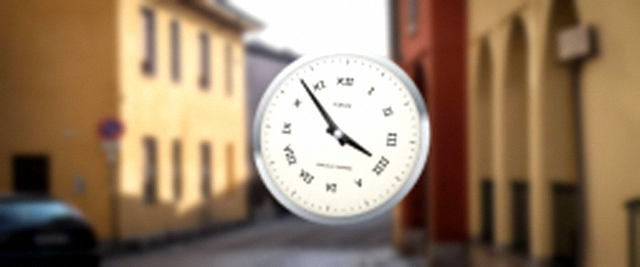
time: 3:53
